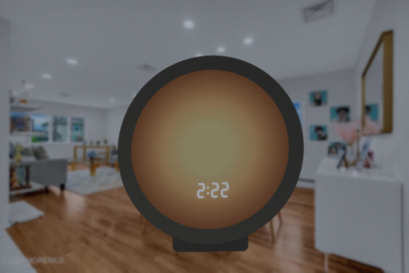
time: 2:22
